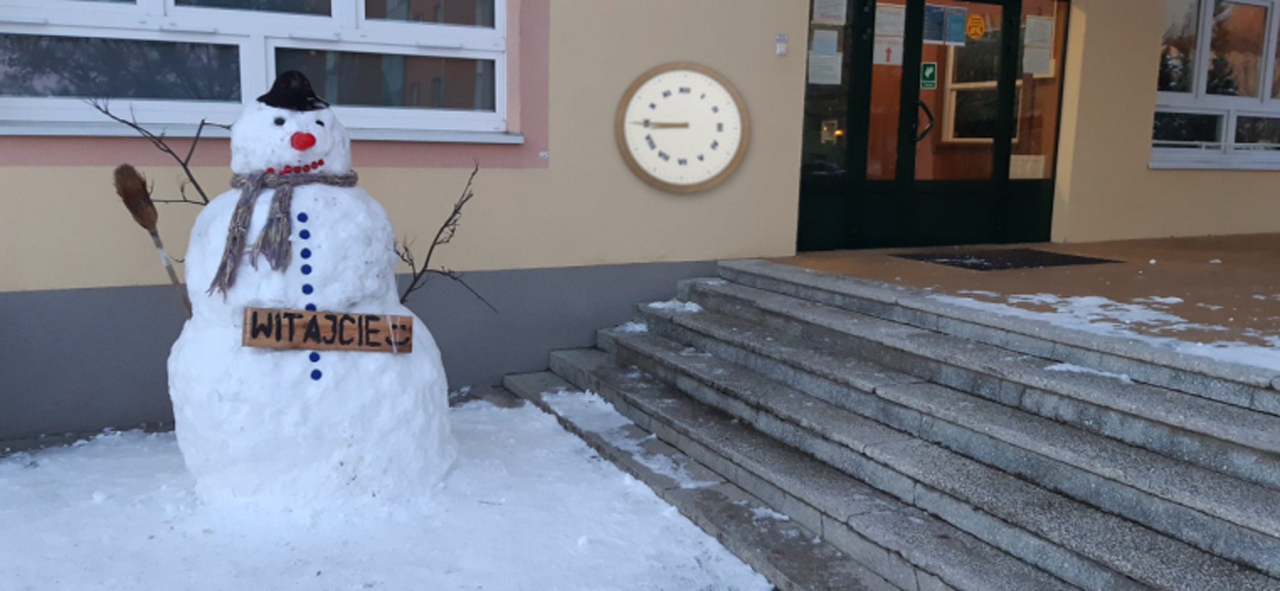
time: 8:45
